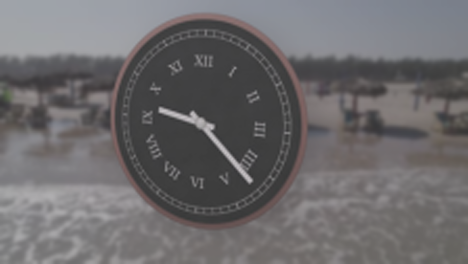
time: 9:22
